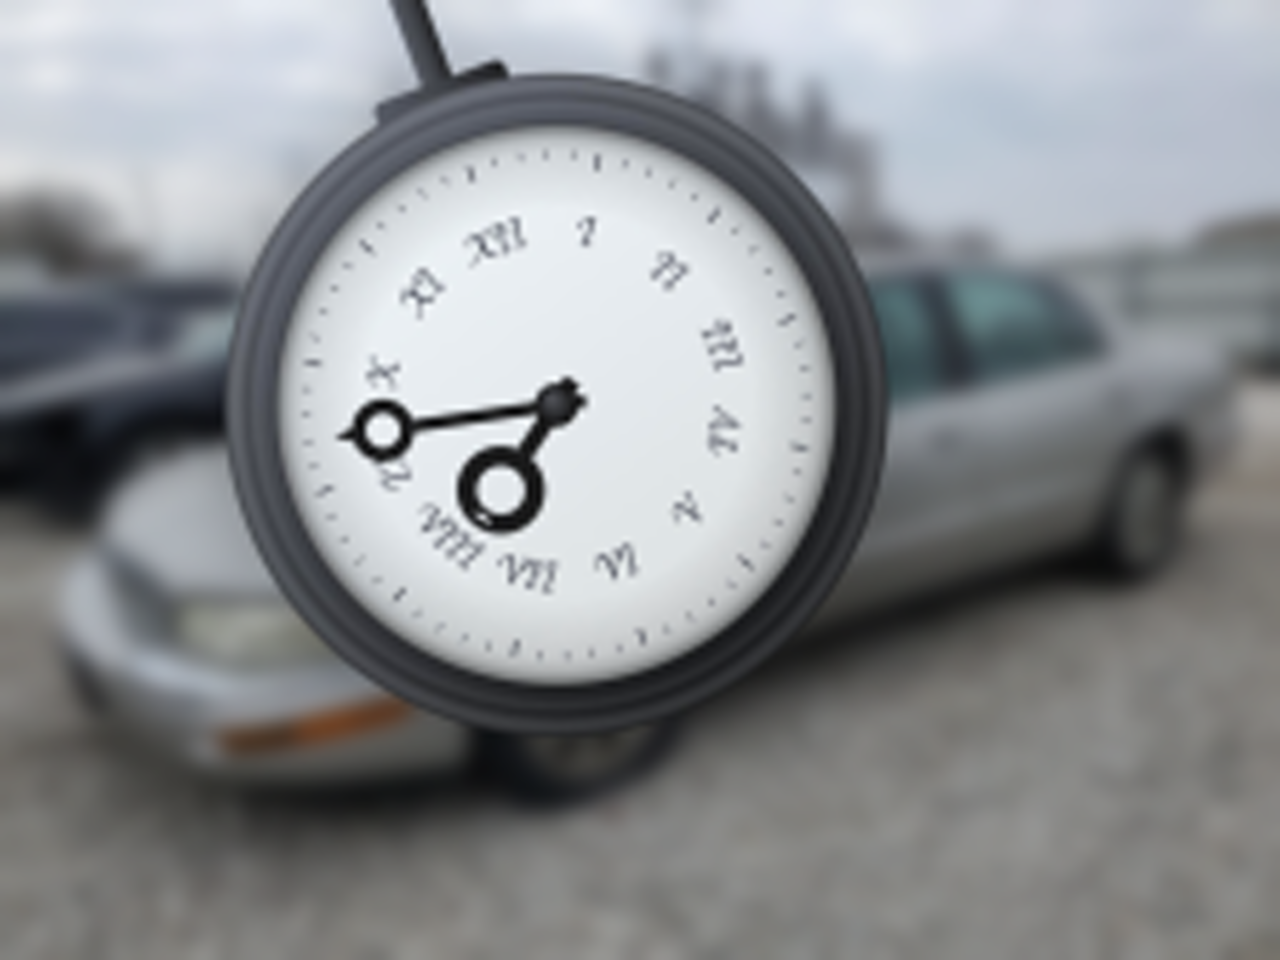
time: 7:47
